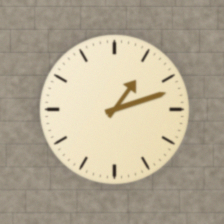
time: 1:12
